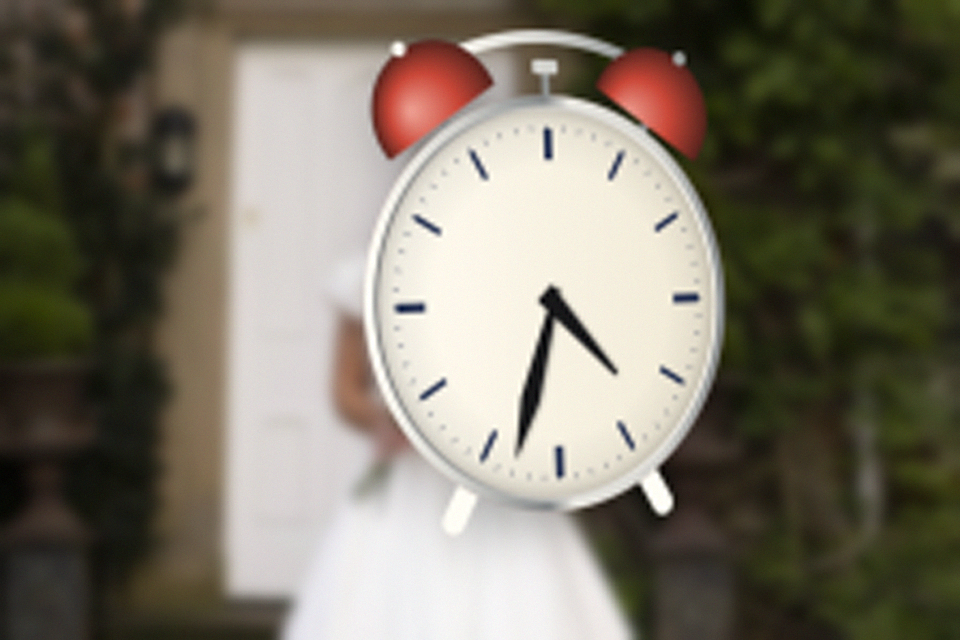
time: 4:33
